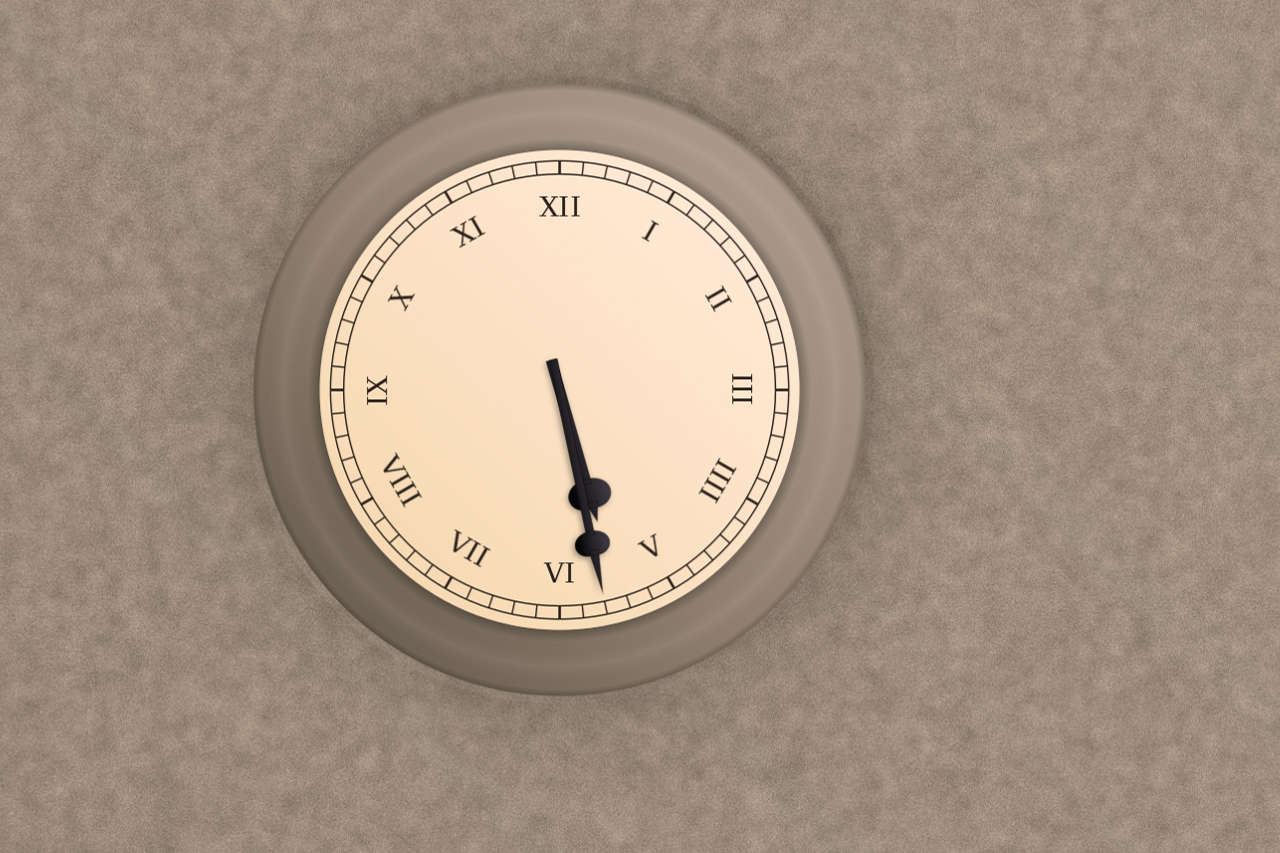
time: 5:28
